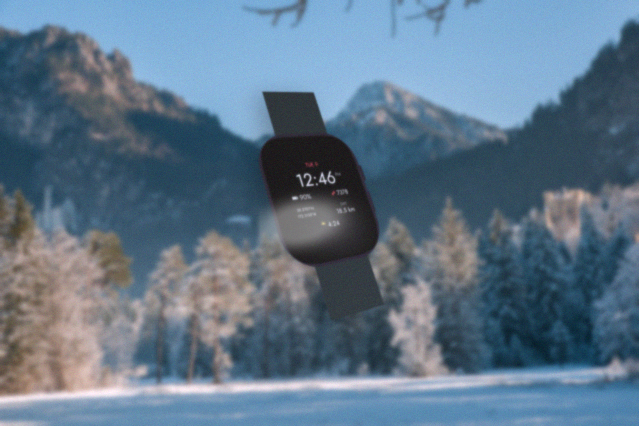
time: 12:46
